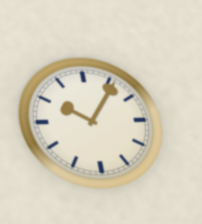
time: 10:06
